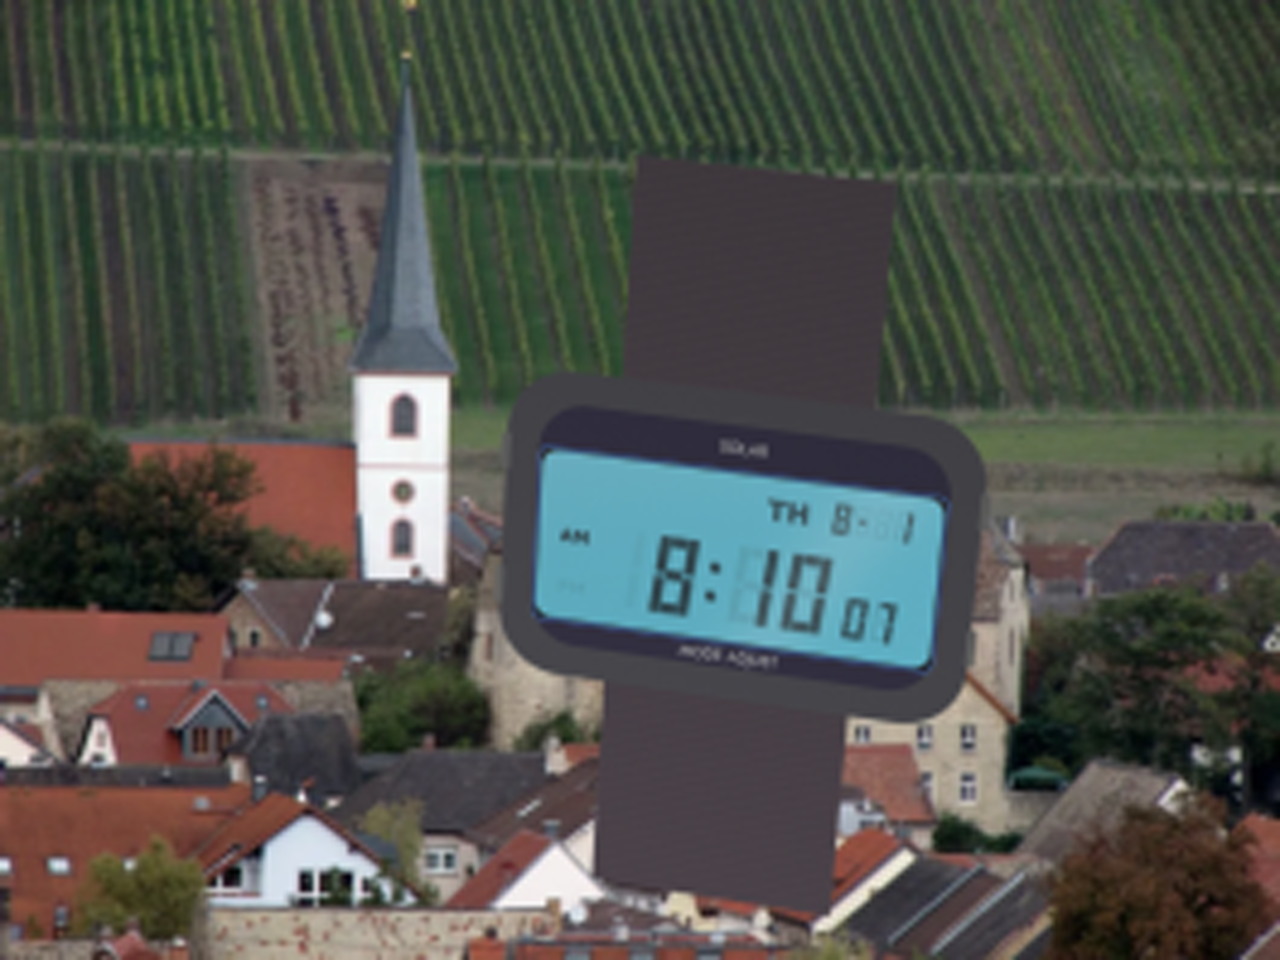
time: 8:10:07
